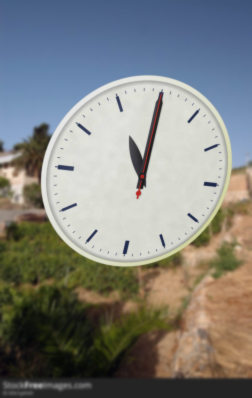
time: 11:00:00
